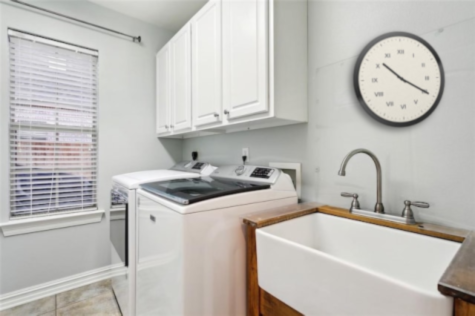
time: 10:20
